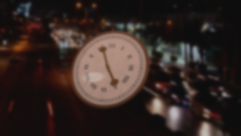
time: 4:56
